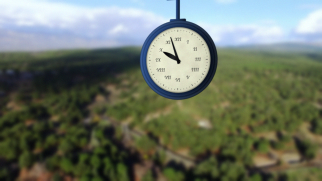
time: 9:57
